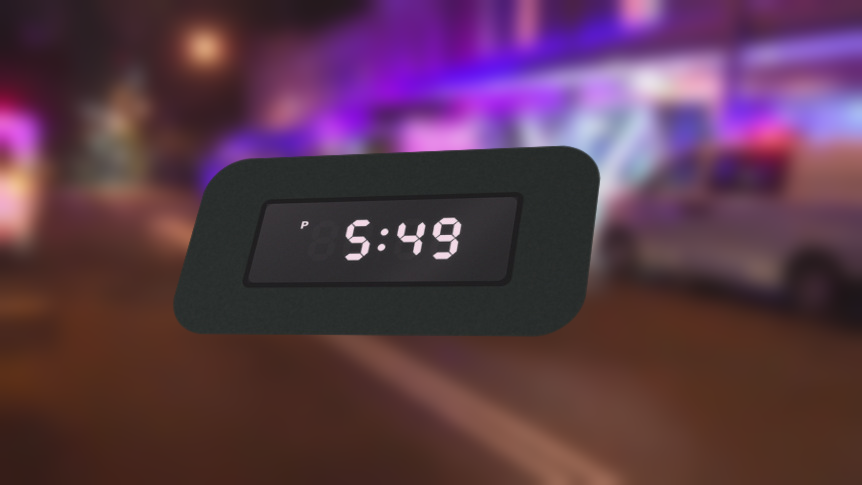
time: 5:49
